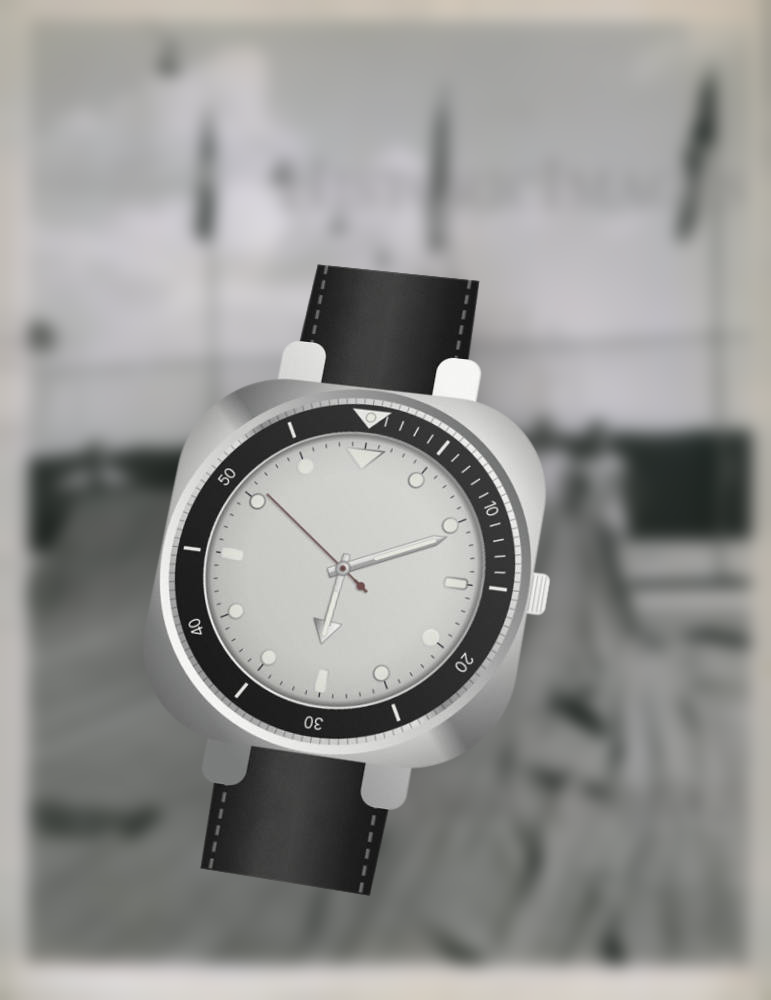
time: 6:10:51
